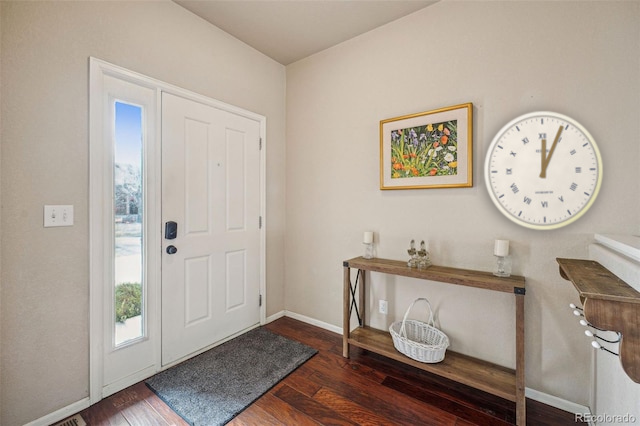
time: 12:04
